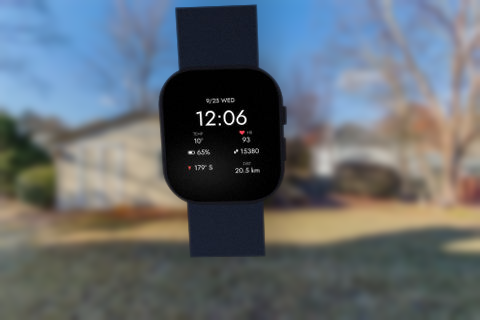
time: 12:06
